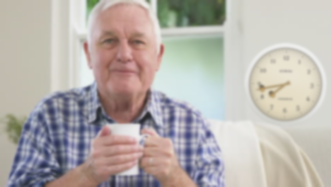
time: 7:43
